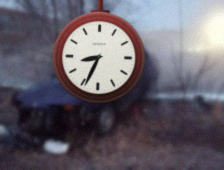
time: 8:34
